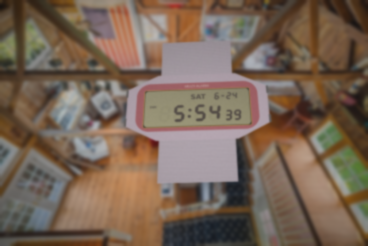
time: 5:54:39
